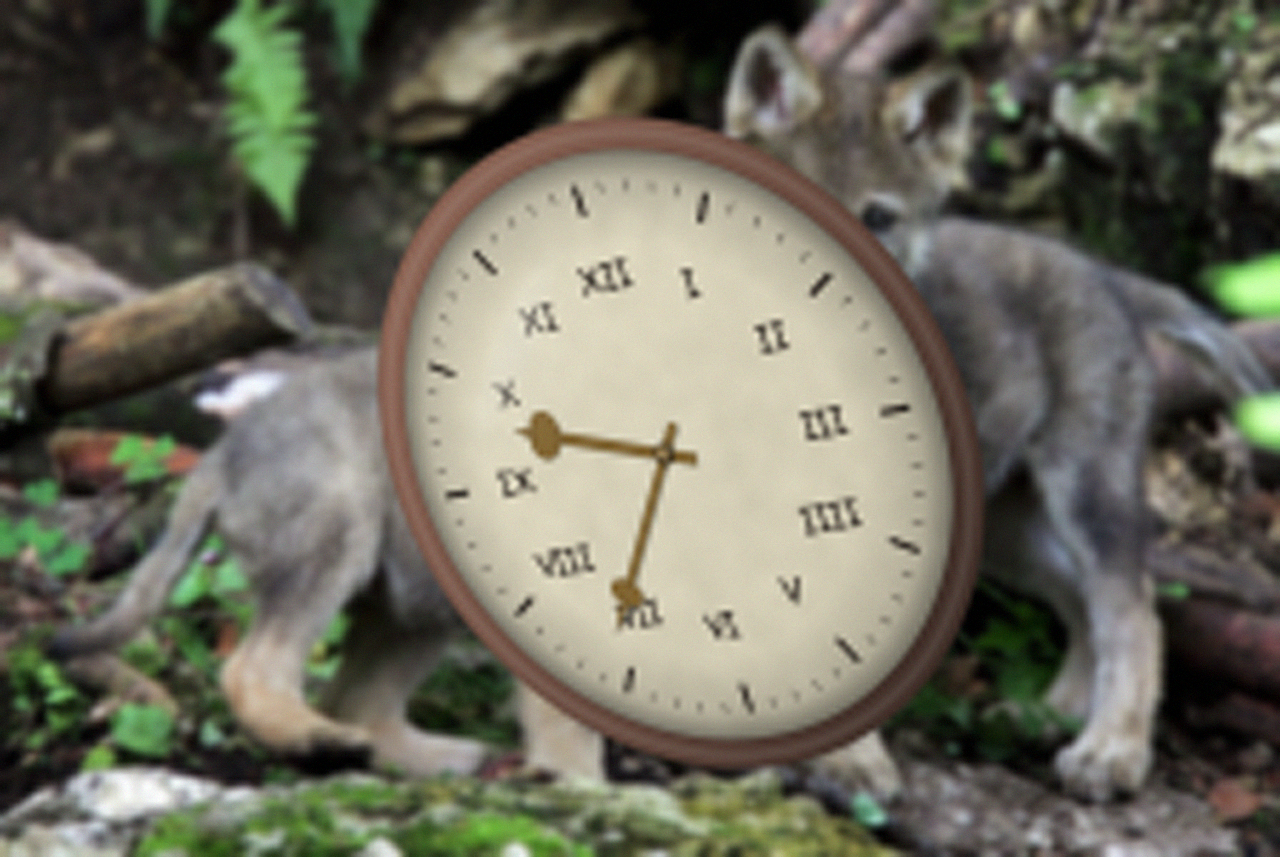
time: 9:36
